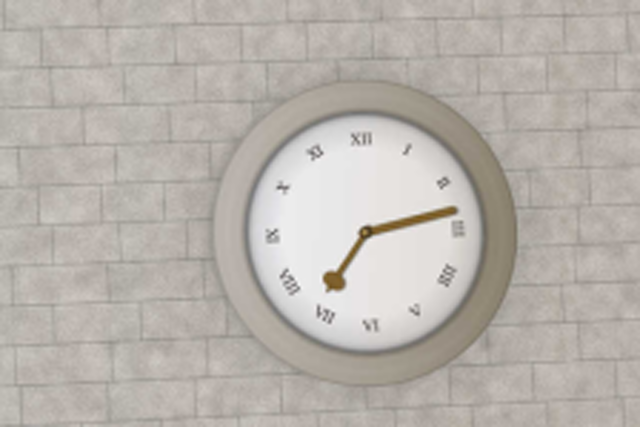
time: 7:13
